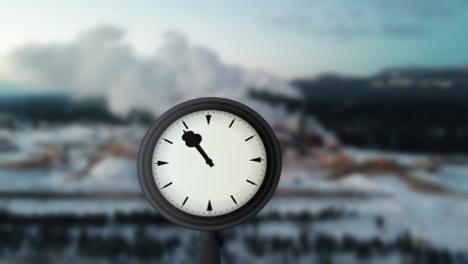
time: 10:54
